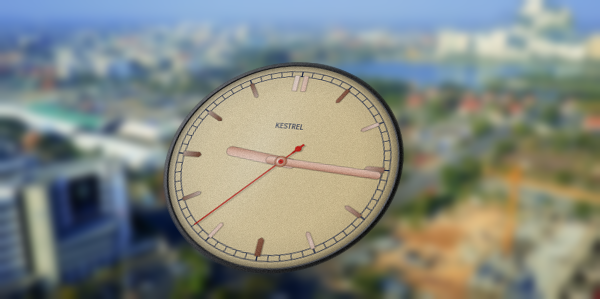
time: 9:15:37
